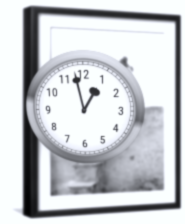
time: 12:58
